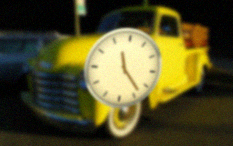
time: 11:23
